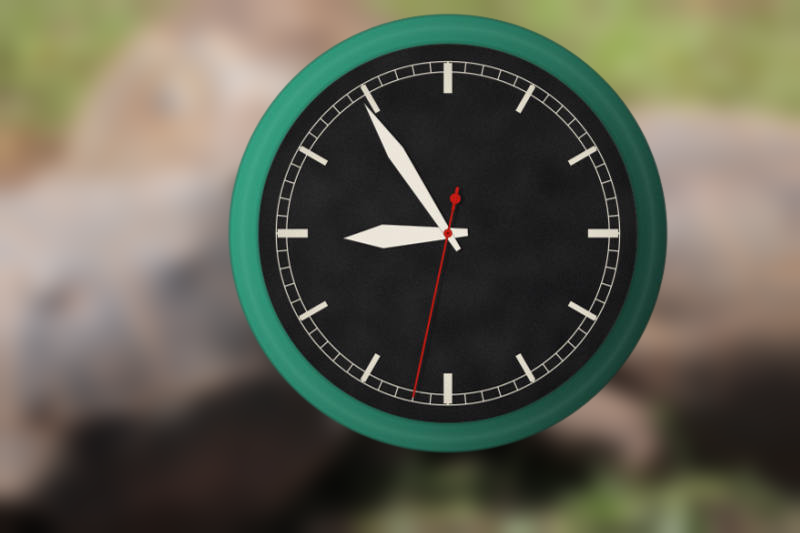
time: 8:54:32
